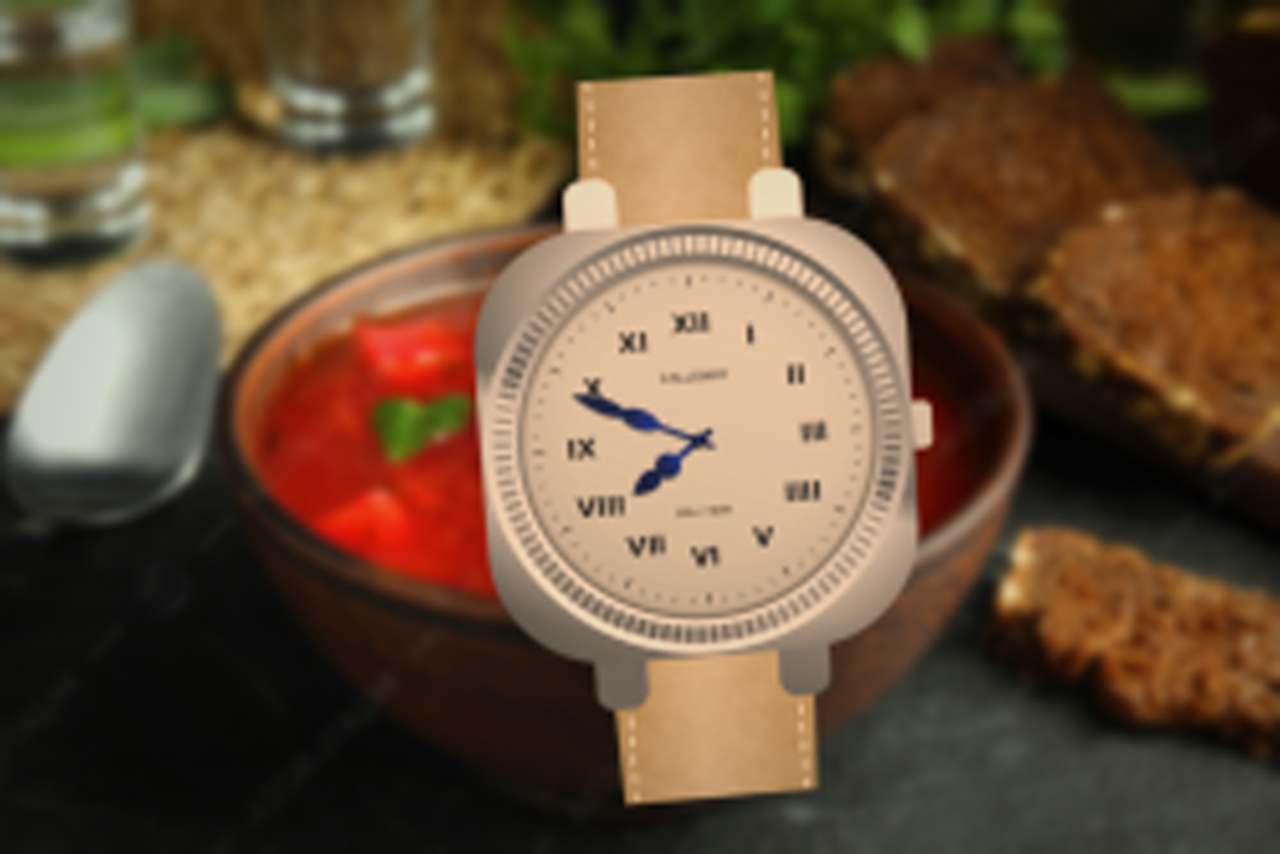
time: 7:49
